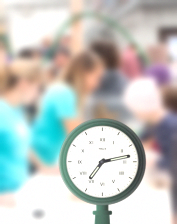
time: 7:13
